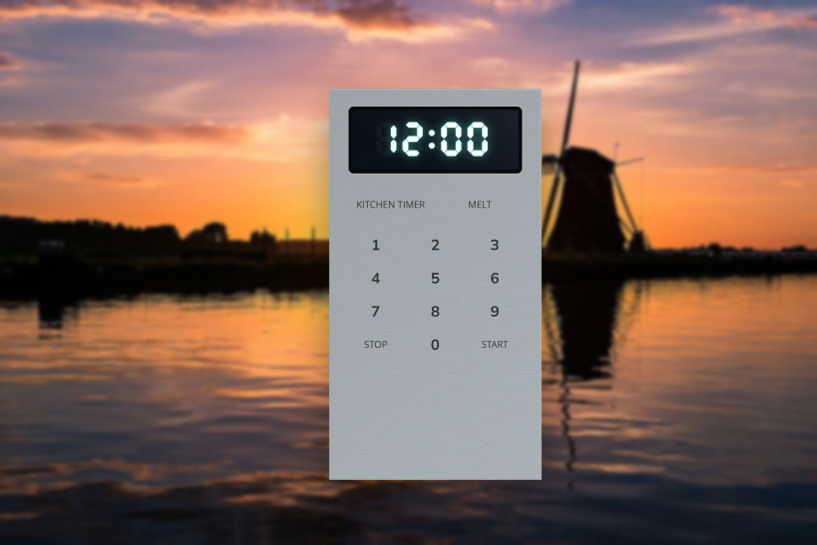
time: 12:00
